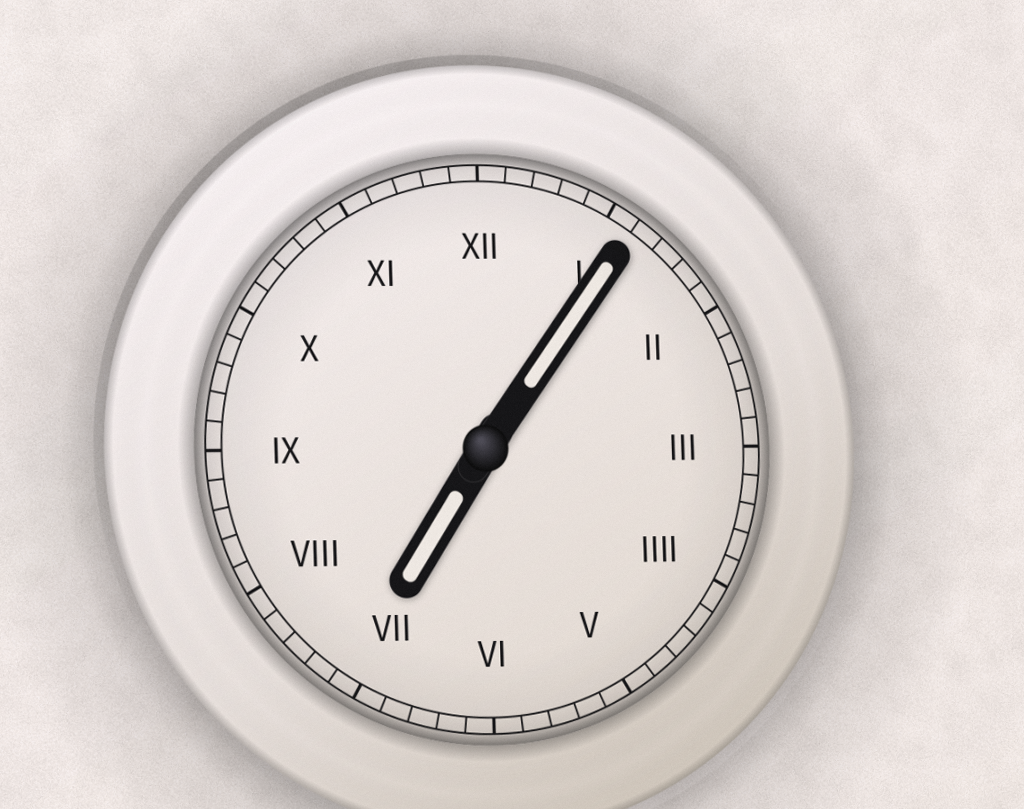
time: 7:06
